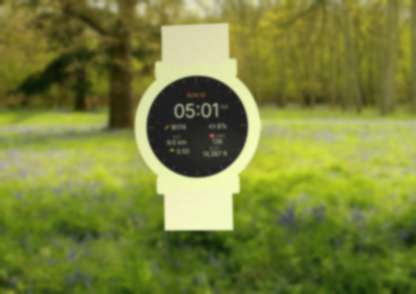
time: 5:01
